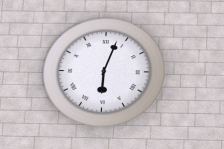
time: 6:03
